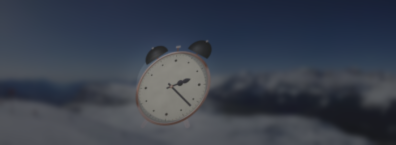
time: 2:22
